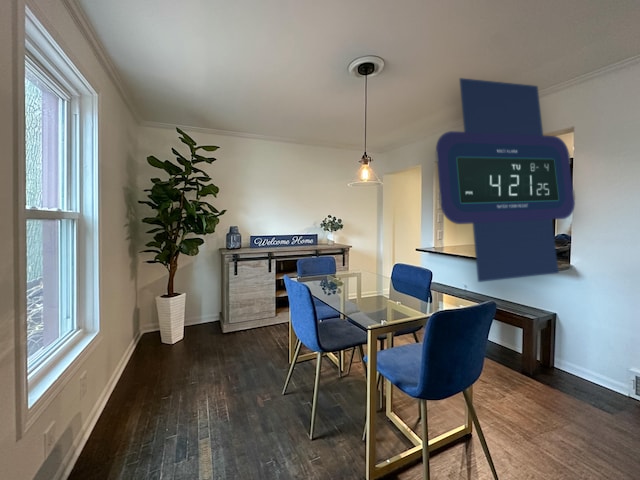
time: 4:21:25
